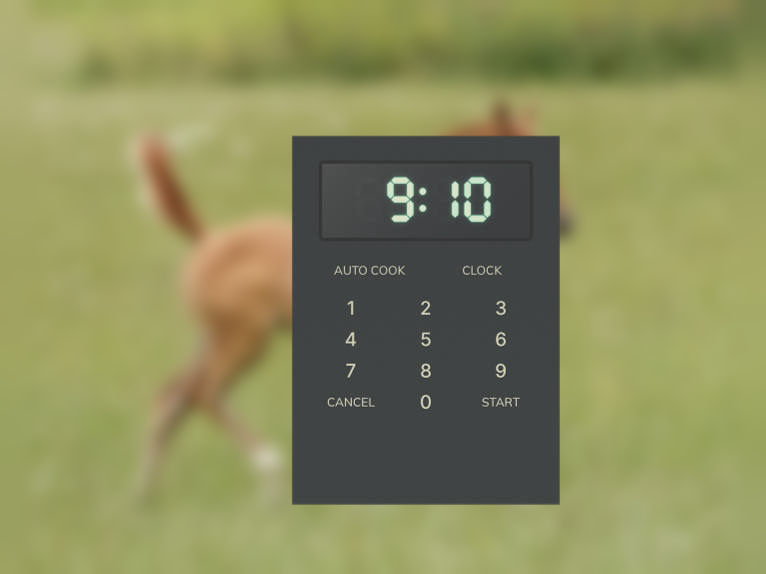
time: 9:10
